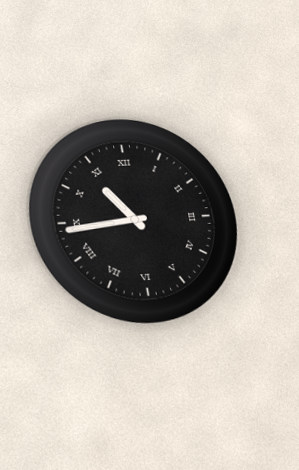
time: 10:44
